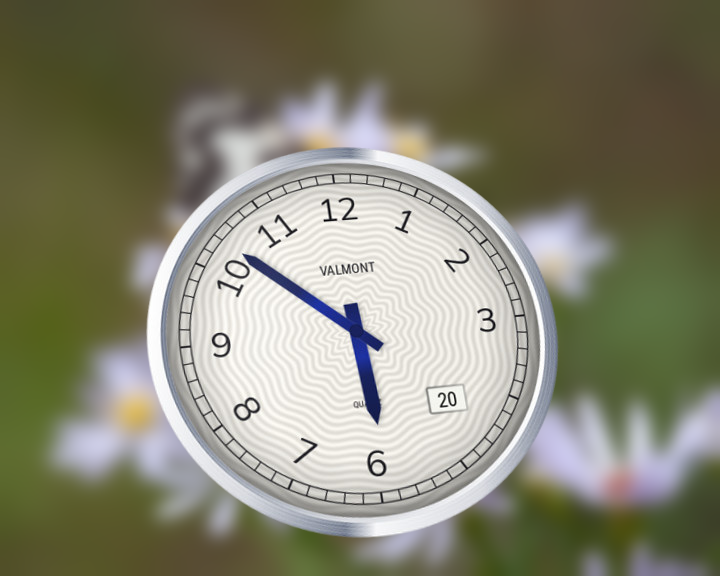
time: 5:52
